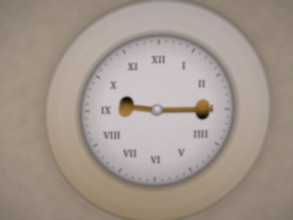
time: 9:15
